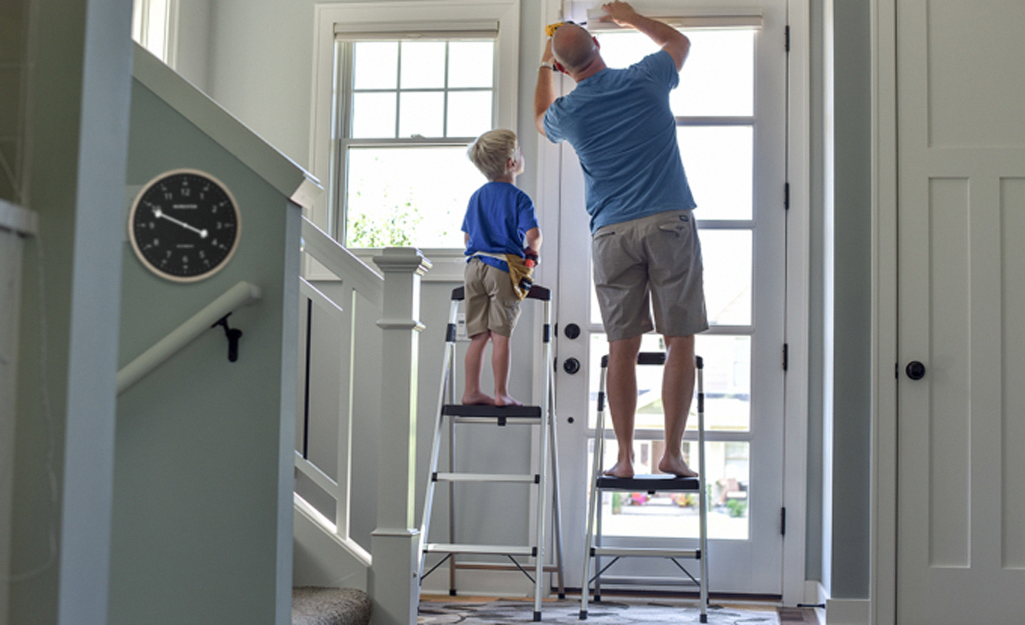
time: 3:49
